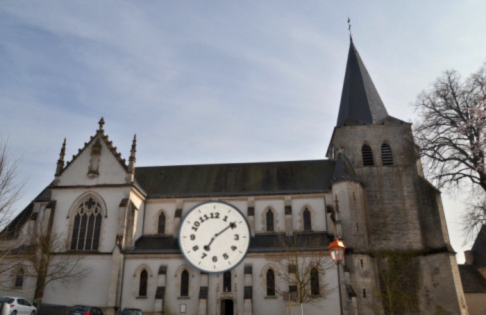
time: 7:09
